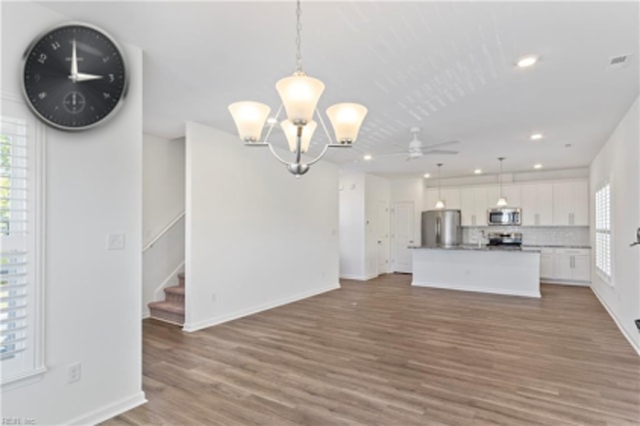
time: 3:00
